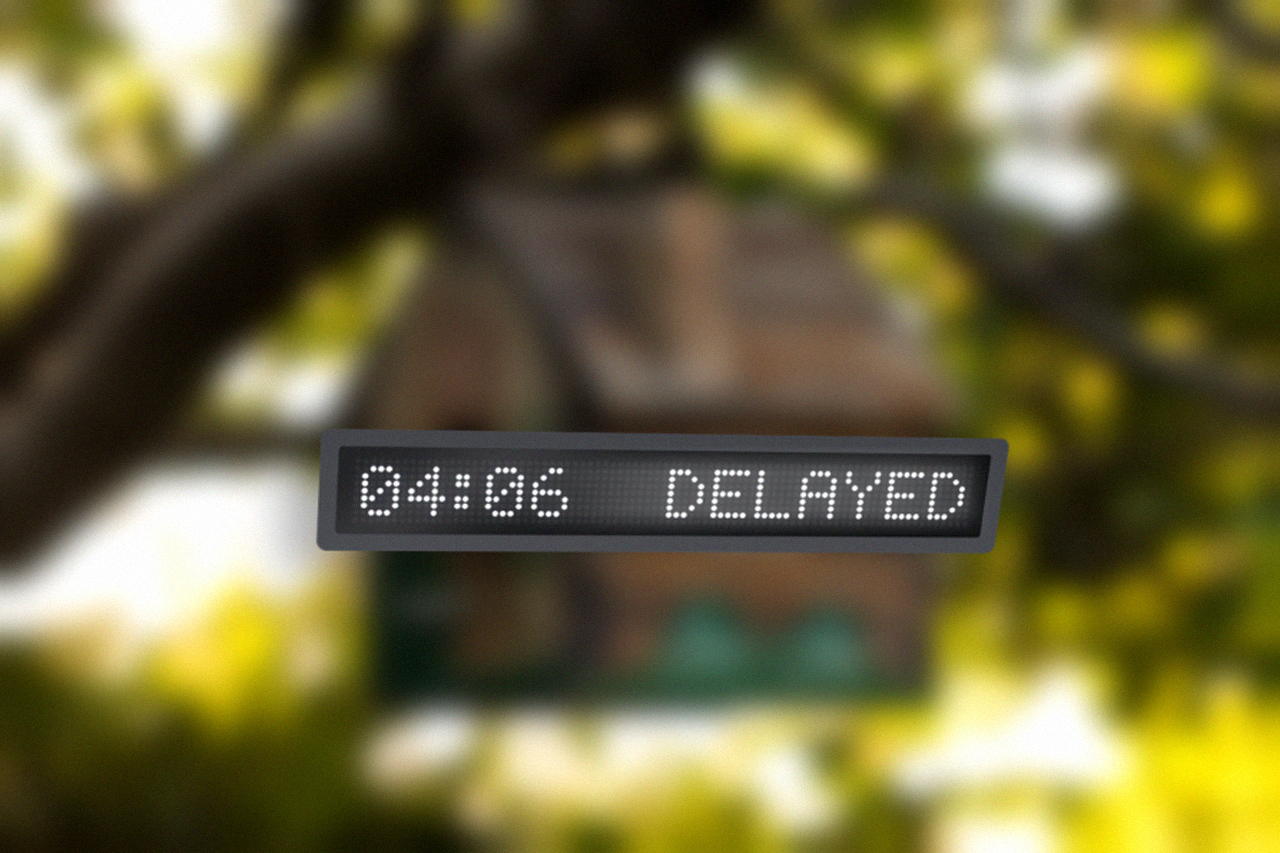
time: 4:06
